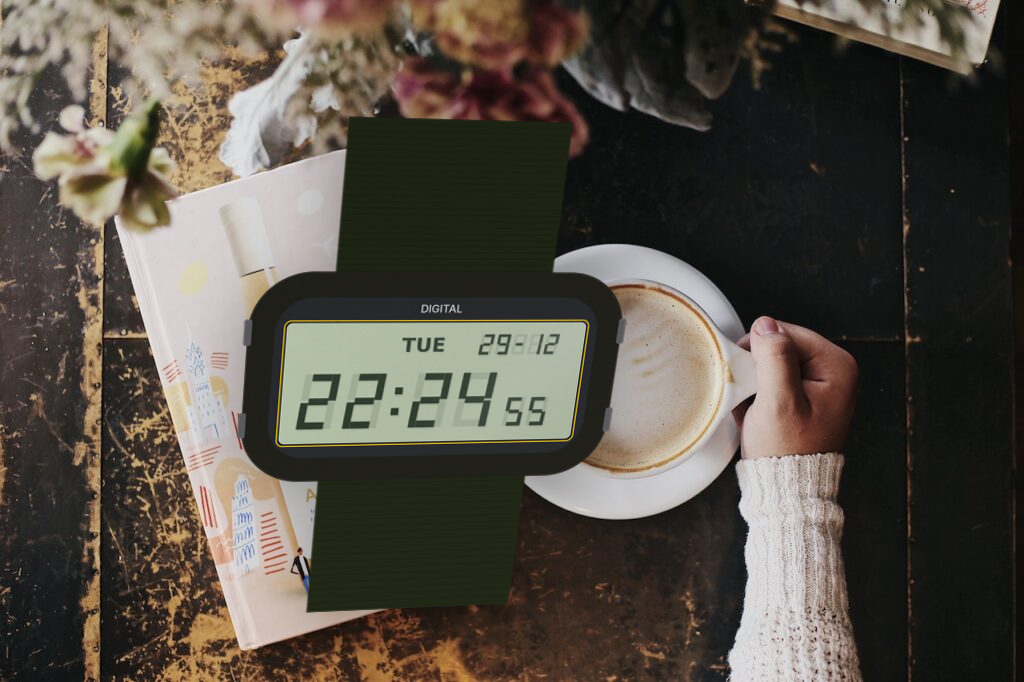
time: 22:24:55
